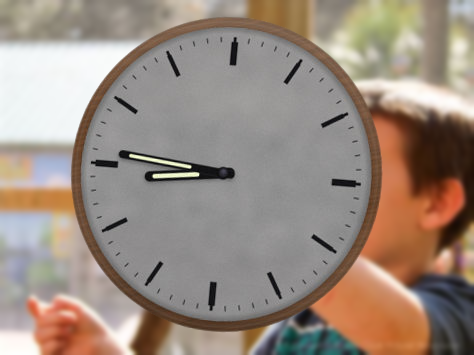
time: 8:46
